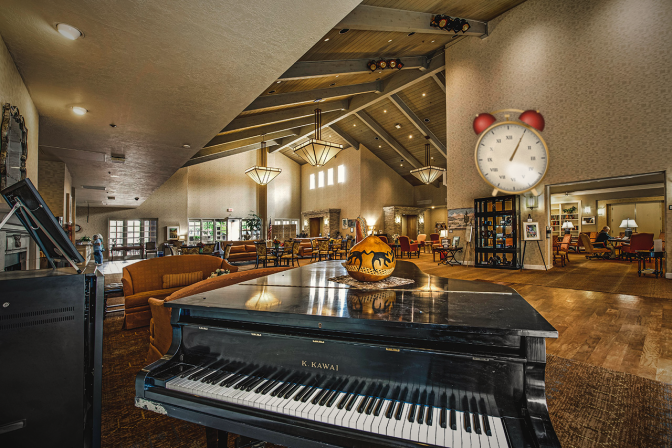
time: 1:05
